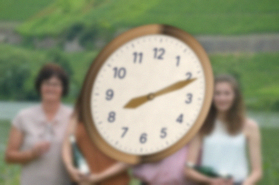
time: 8:11
